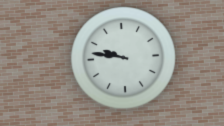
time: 9:47
